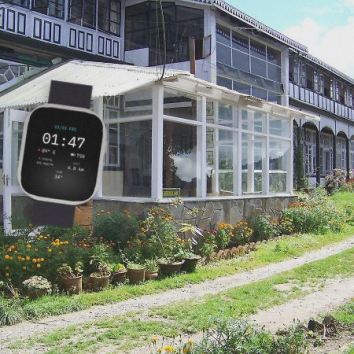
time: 1:47
